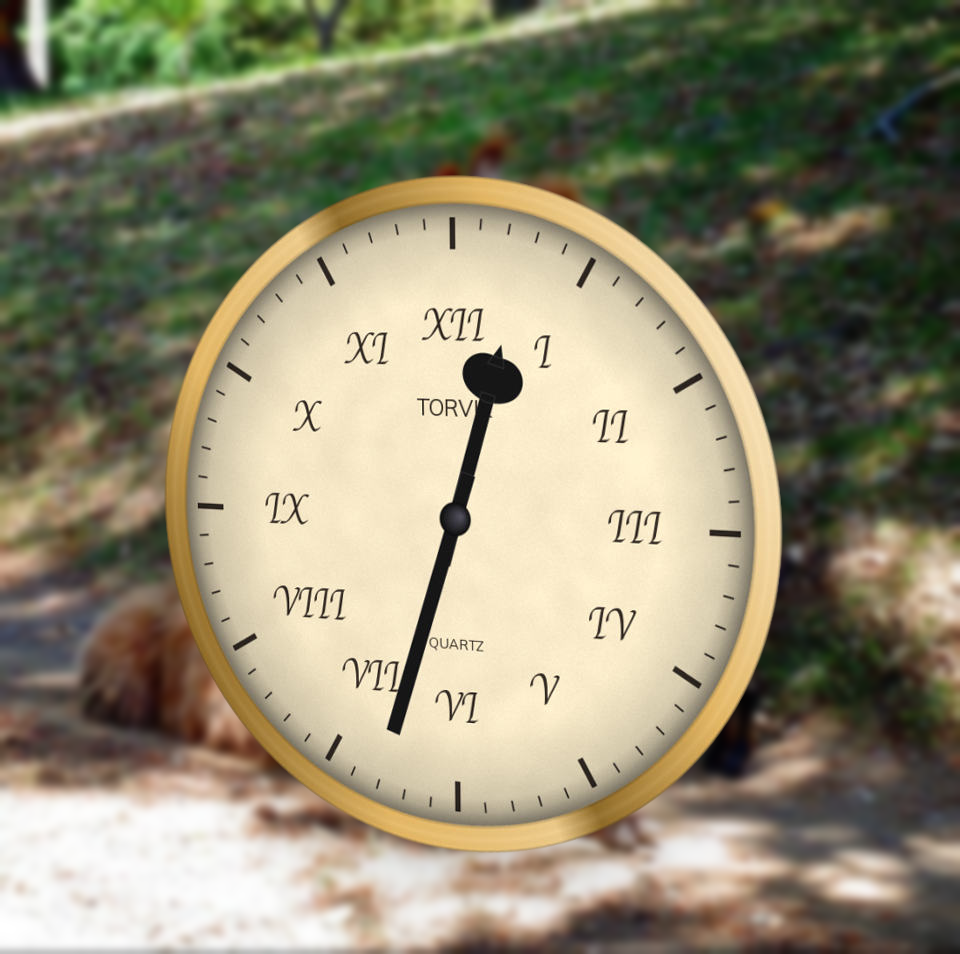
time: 12:33
